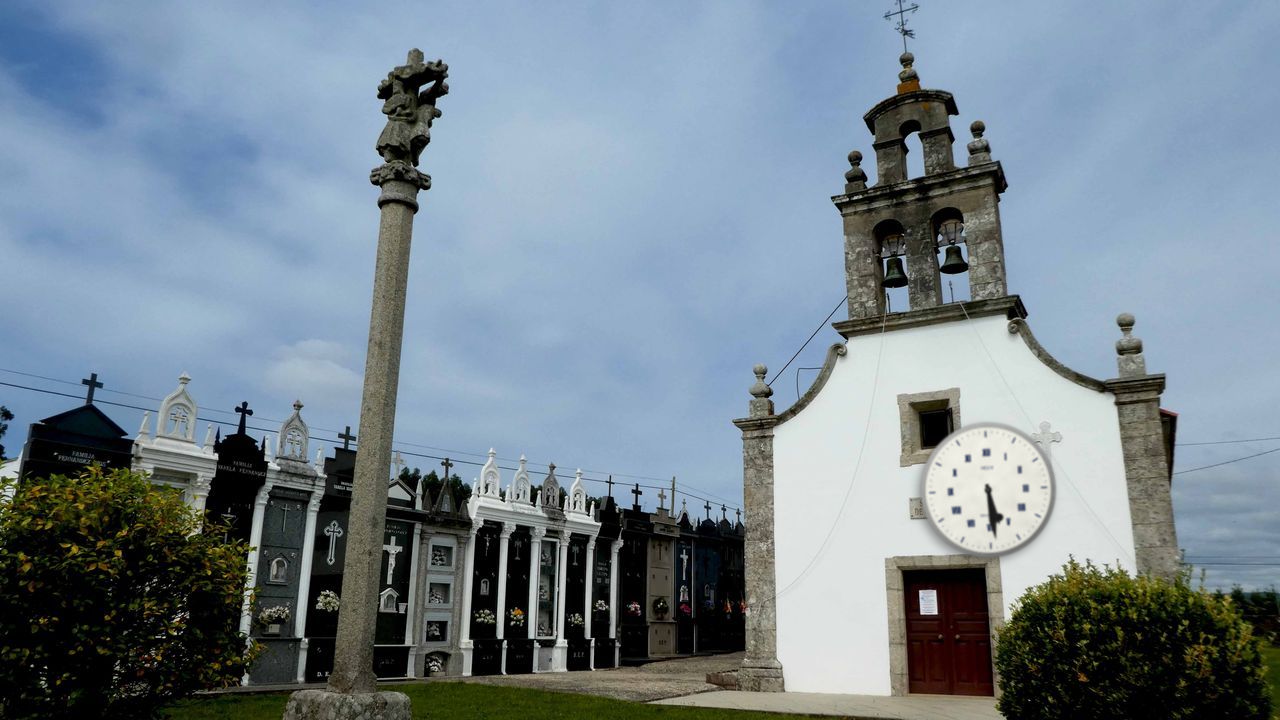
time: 5:29
